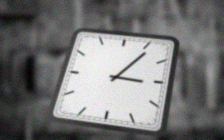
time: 3:06
